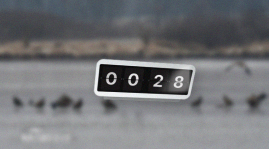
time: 0:28
